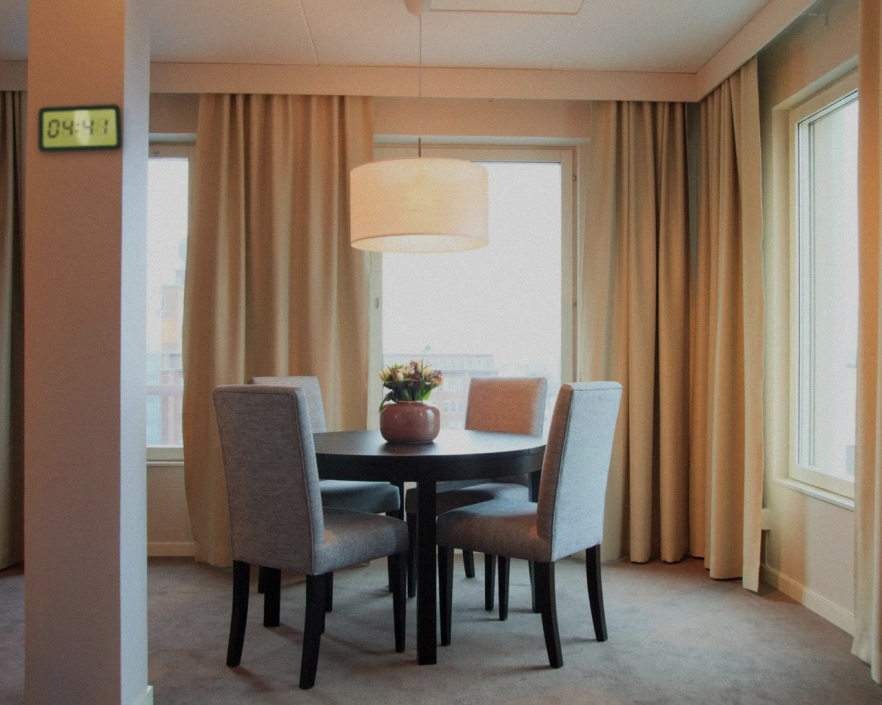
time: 4:41
